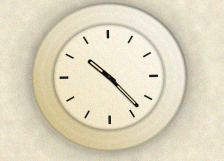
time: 10:23
